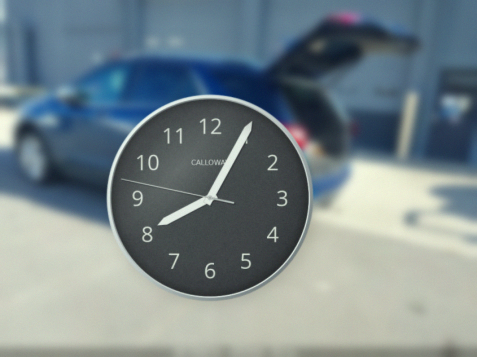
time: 8:04:47
